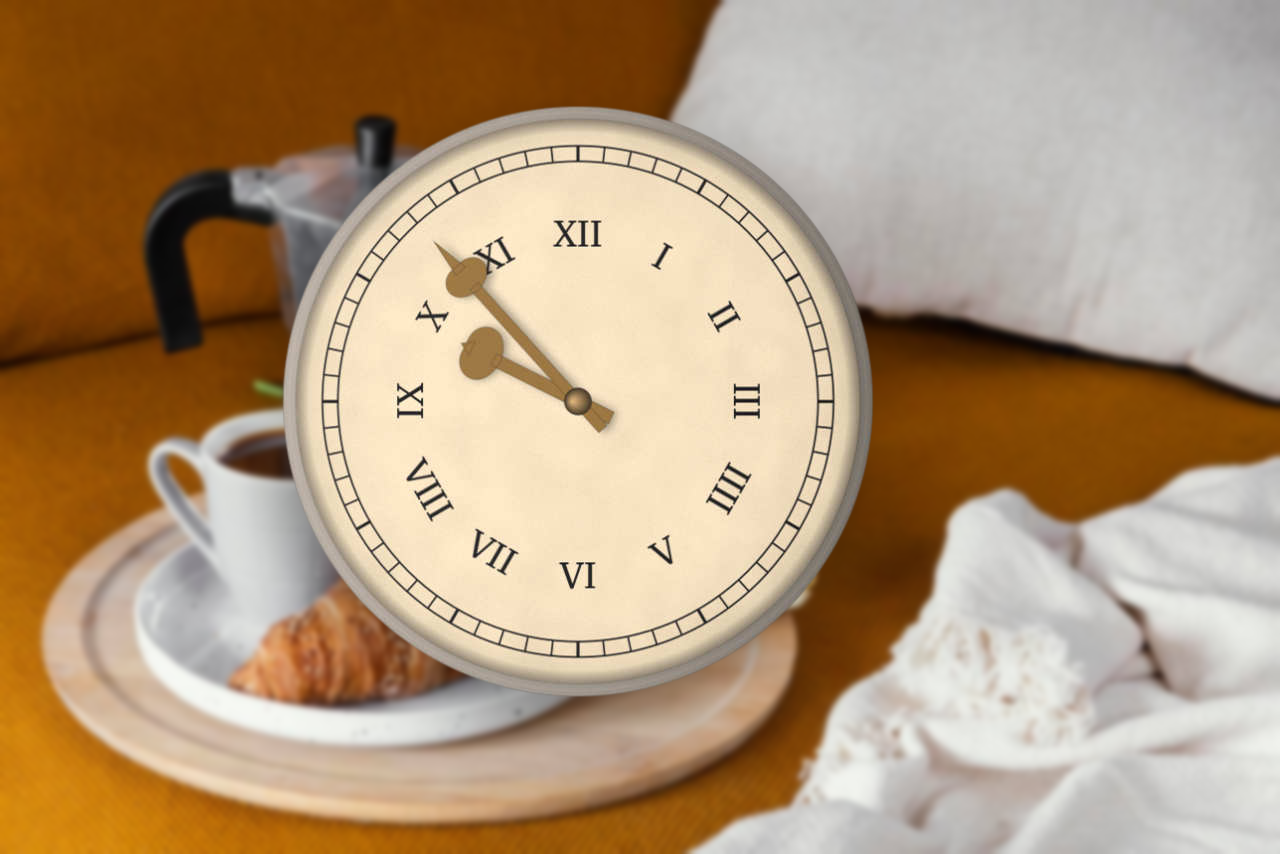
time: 9:53
